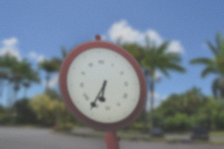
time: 6:36
